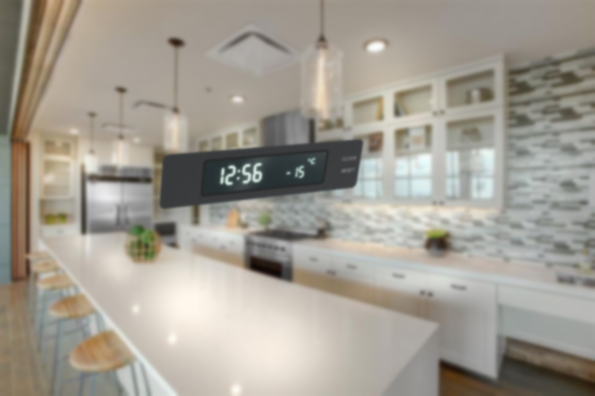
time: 12:56
